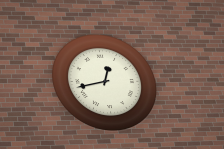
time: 12:43
